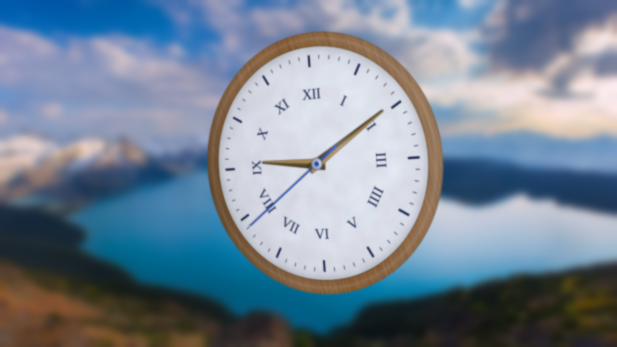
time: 9:09:39
